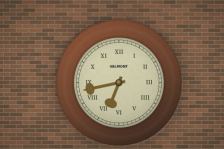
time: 6:43
